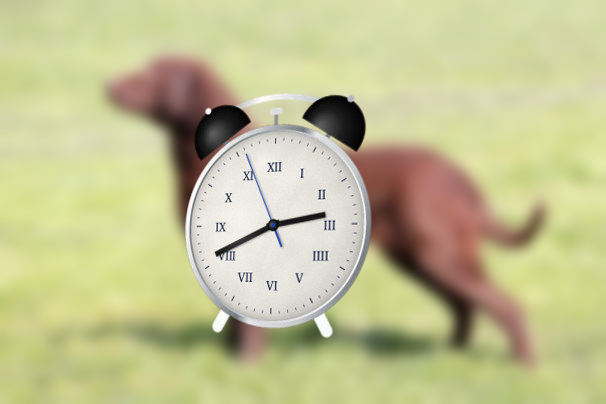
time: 2:40:56
